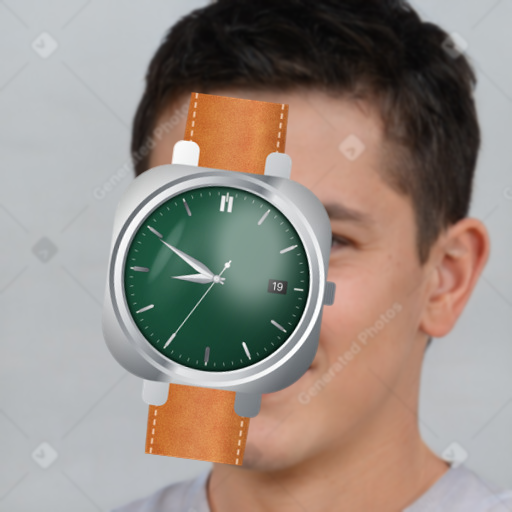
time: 8:49:35
